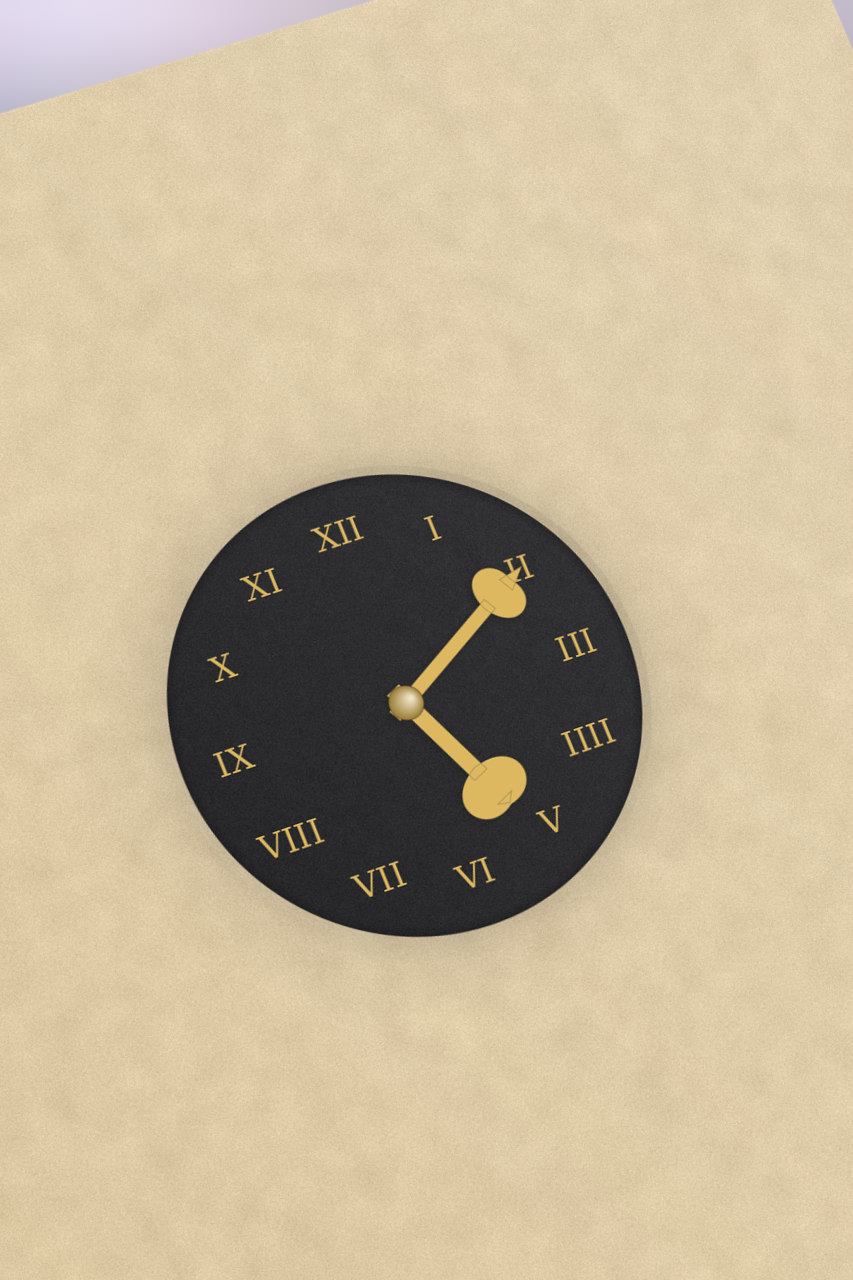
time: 5:10
